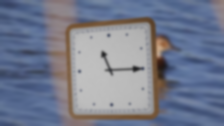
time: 11:15
